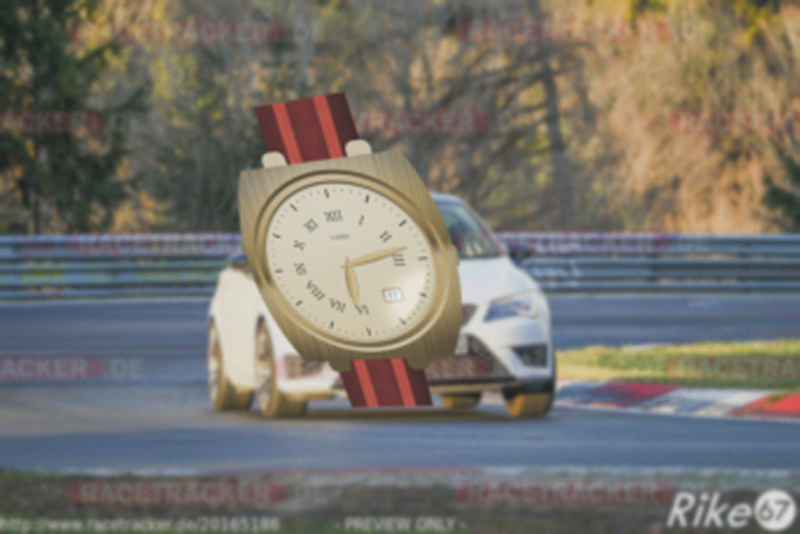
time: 6:13
